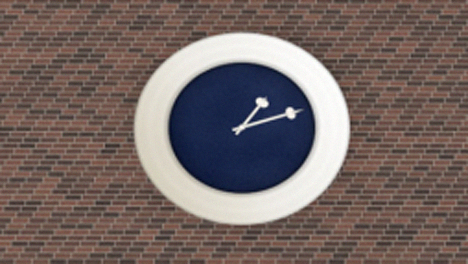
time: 1:12
